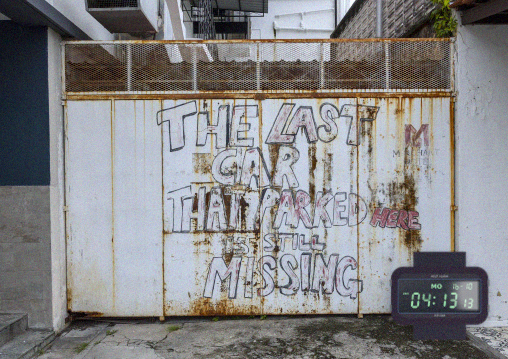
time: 4:13:13
